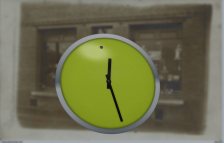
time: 12:29
